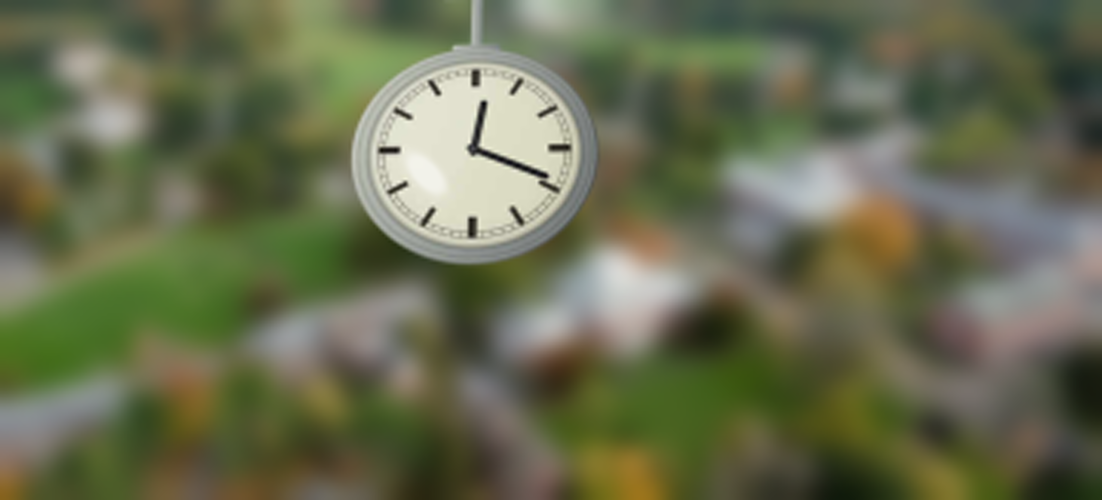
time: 12:19
